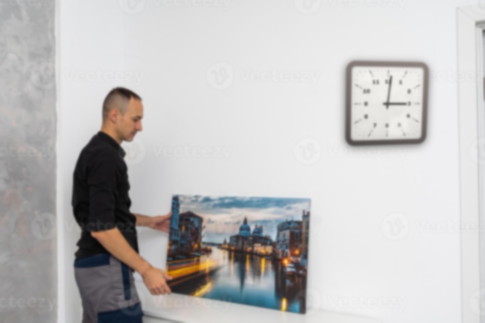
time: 3:01
